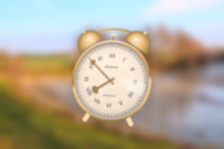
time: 7:52
